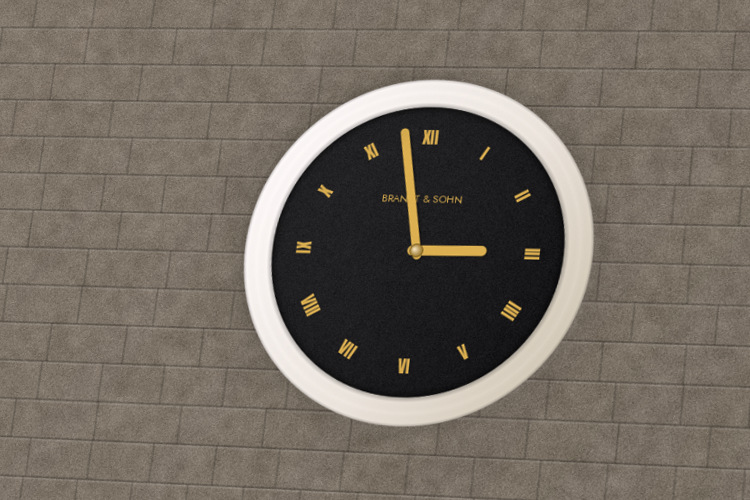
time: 2:58
